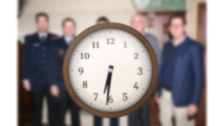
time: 6:31
